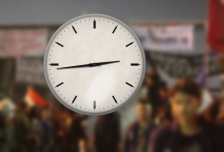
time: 2:44
